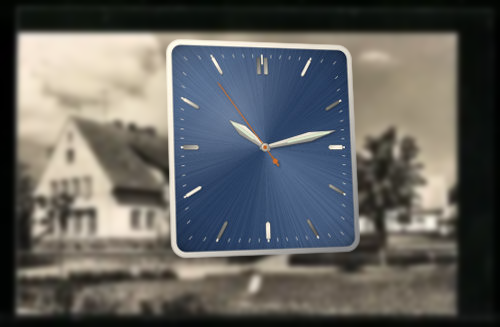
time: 10:12:54
